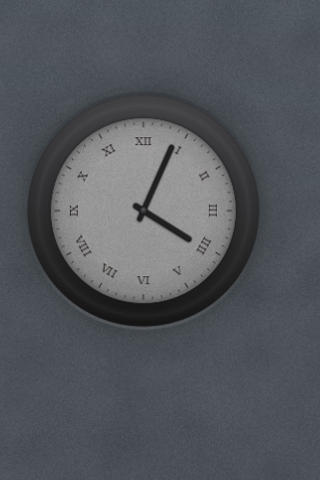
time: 4:04
